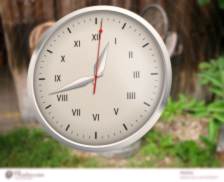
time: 12:42:01
